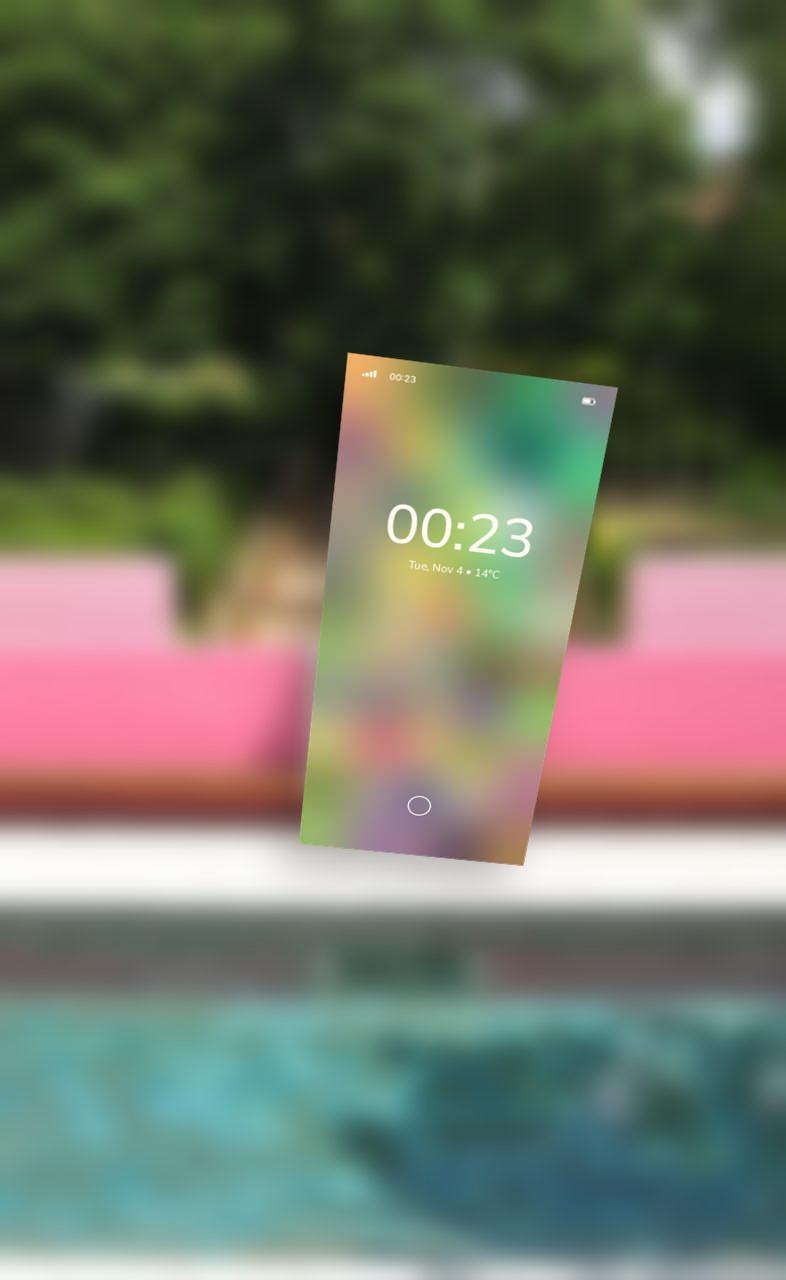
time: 0:23
